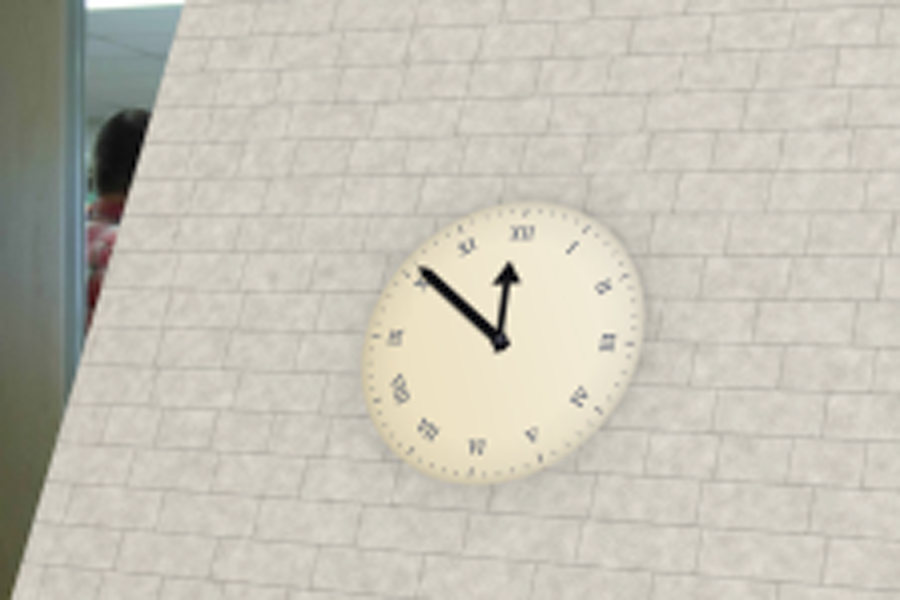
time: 11:51
